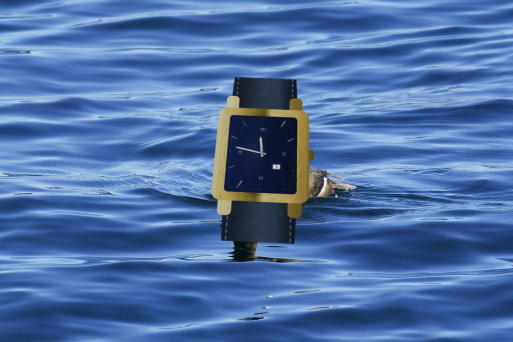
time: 11:47
